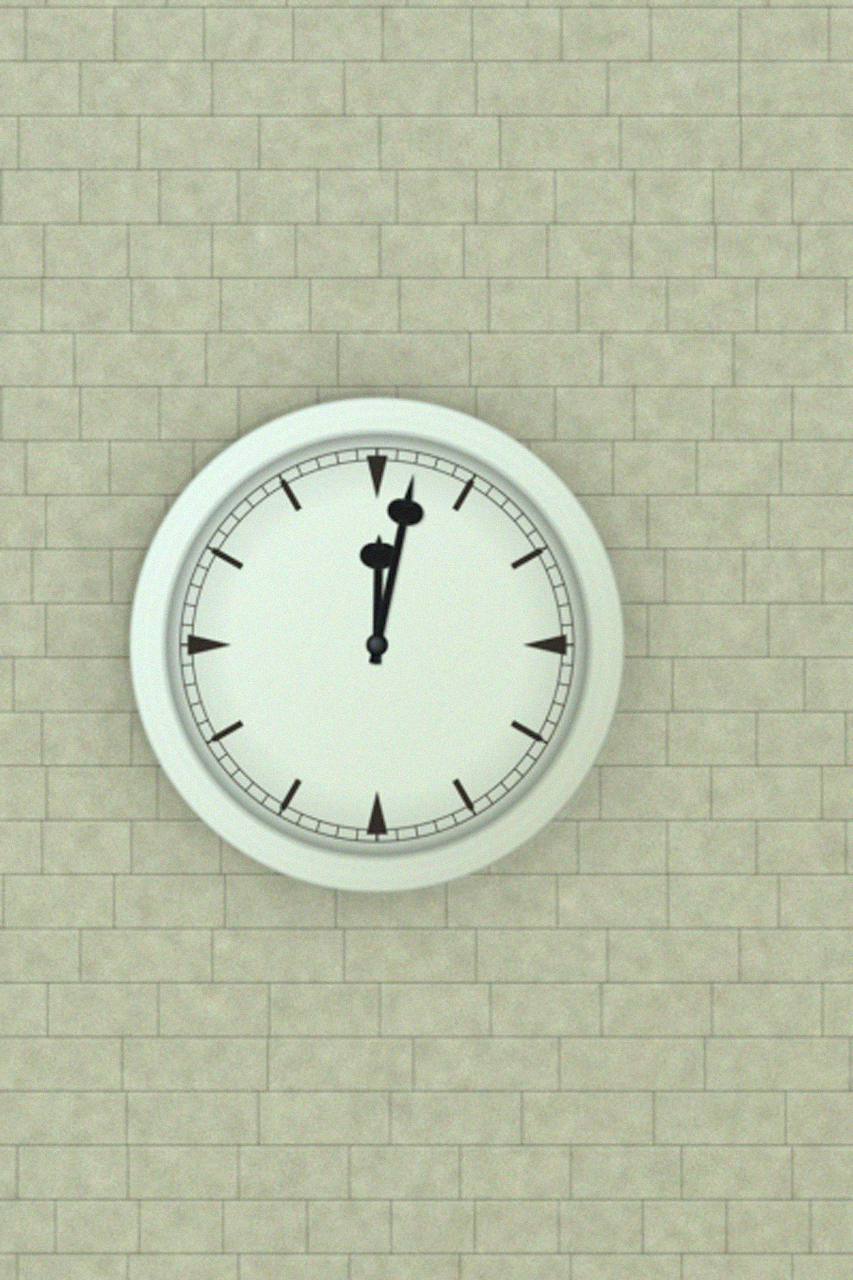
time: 12:02
